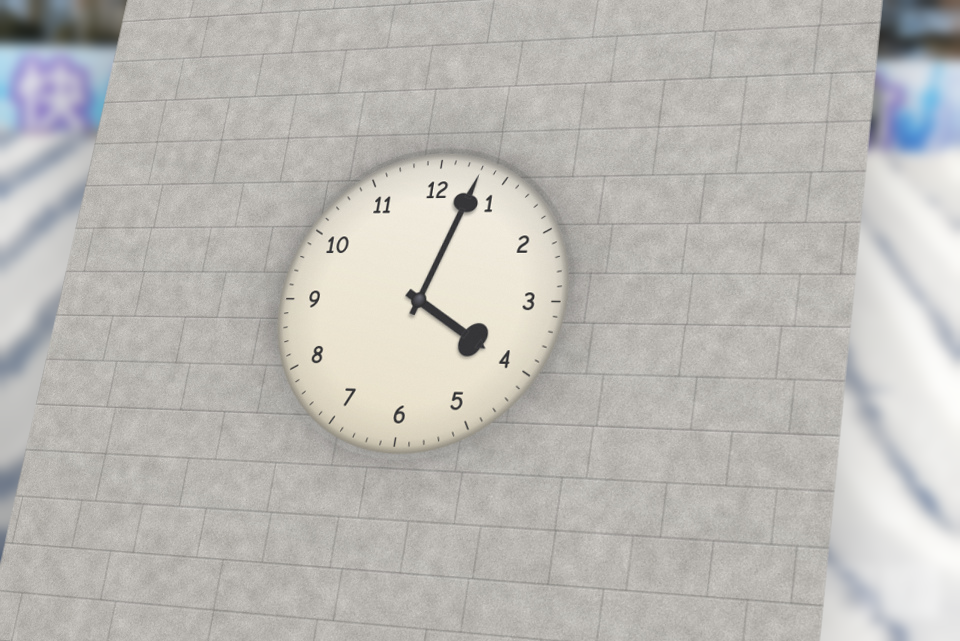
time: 4:03
